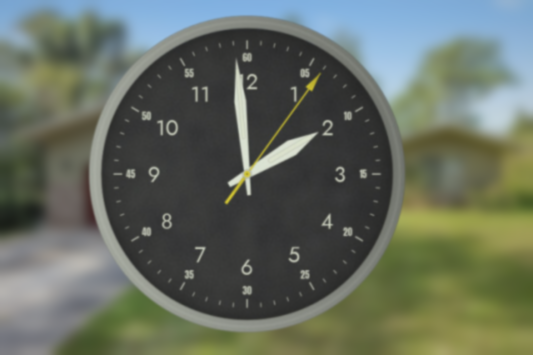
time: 1:59:06
